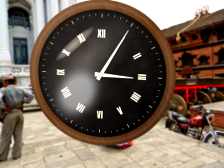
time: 3:05
